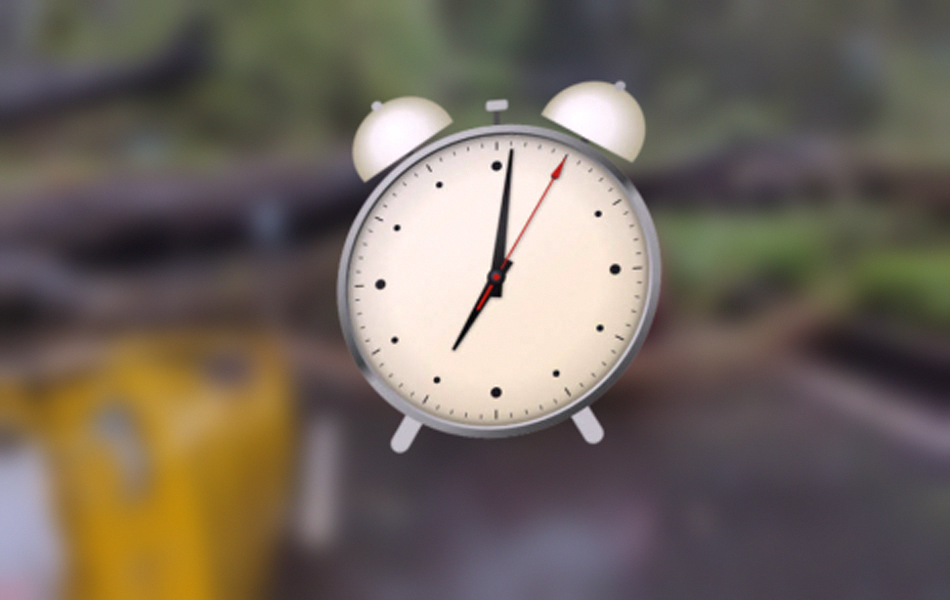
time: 7:01:05
